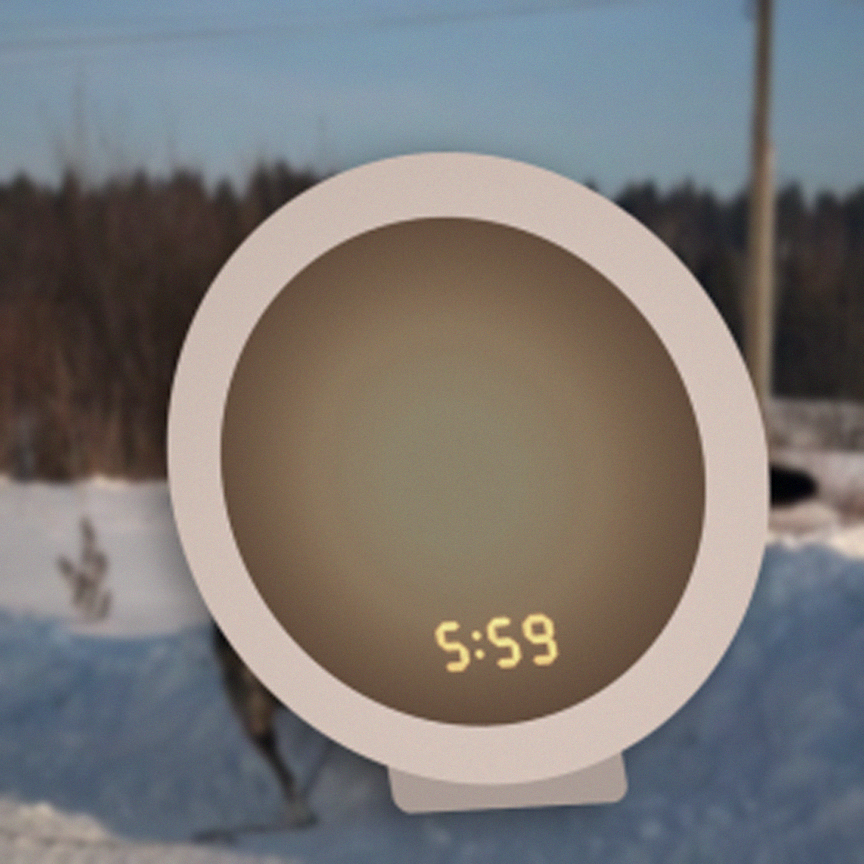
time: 5:59
